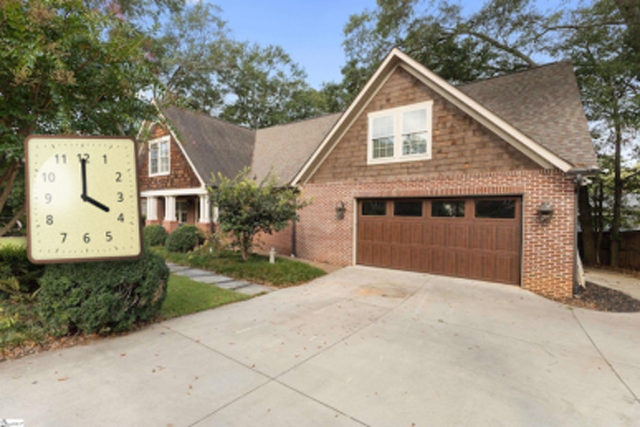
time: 4:00
